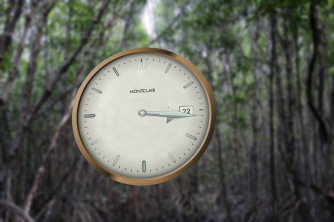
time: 3:16
